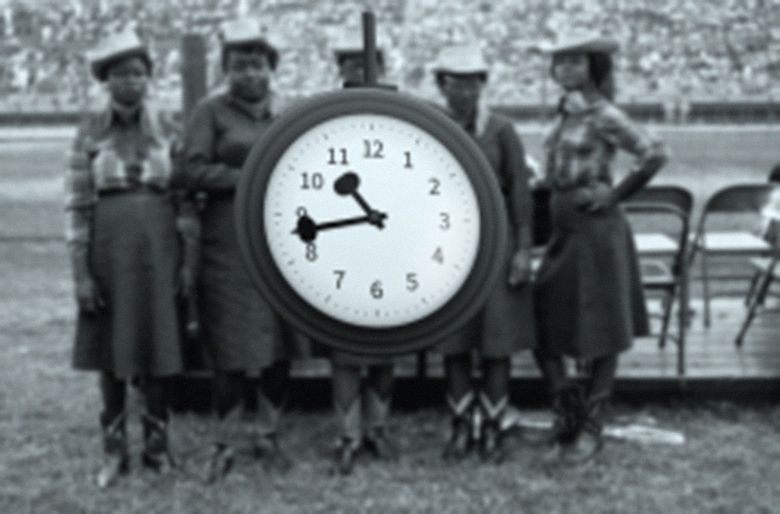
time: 10:43
